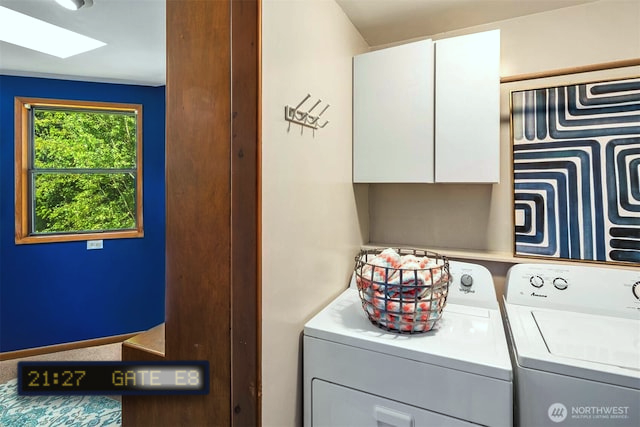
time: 21:27
